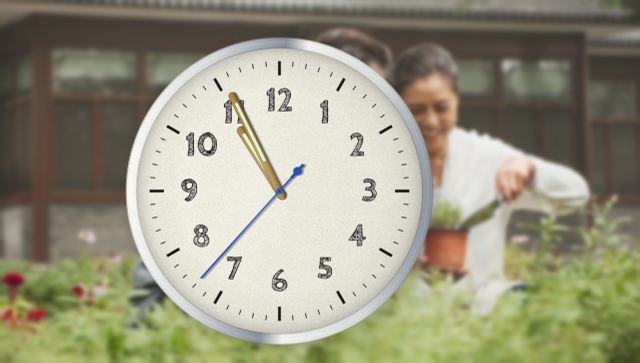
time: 10:55:37
